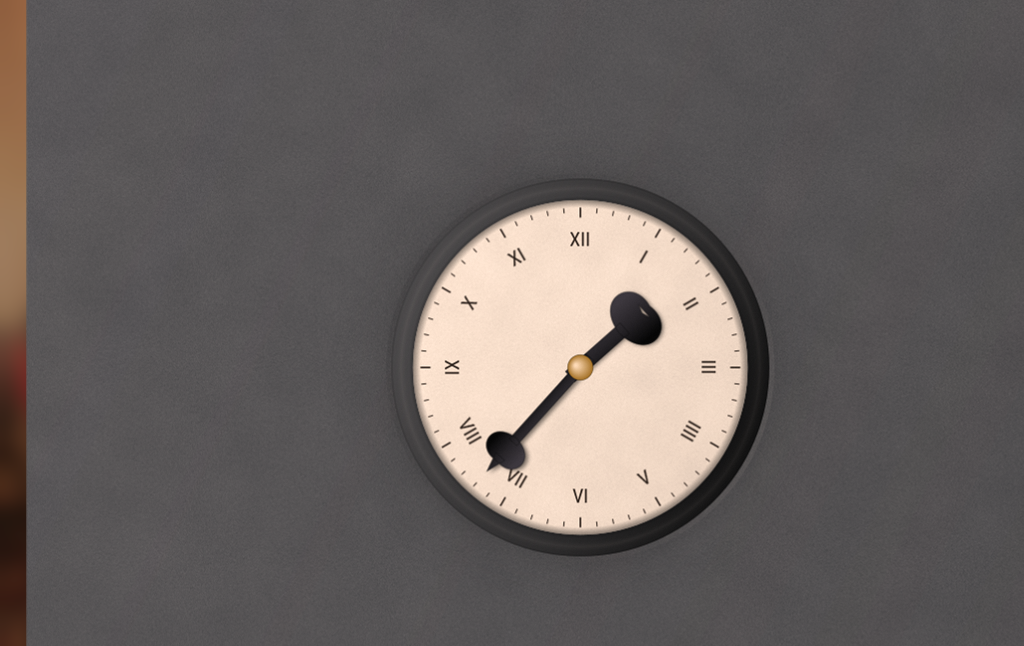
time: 1:37
